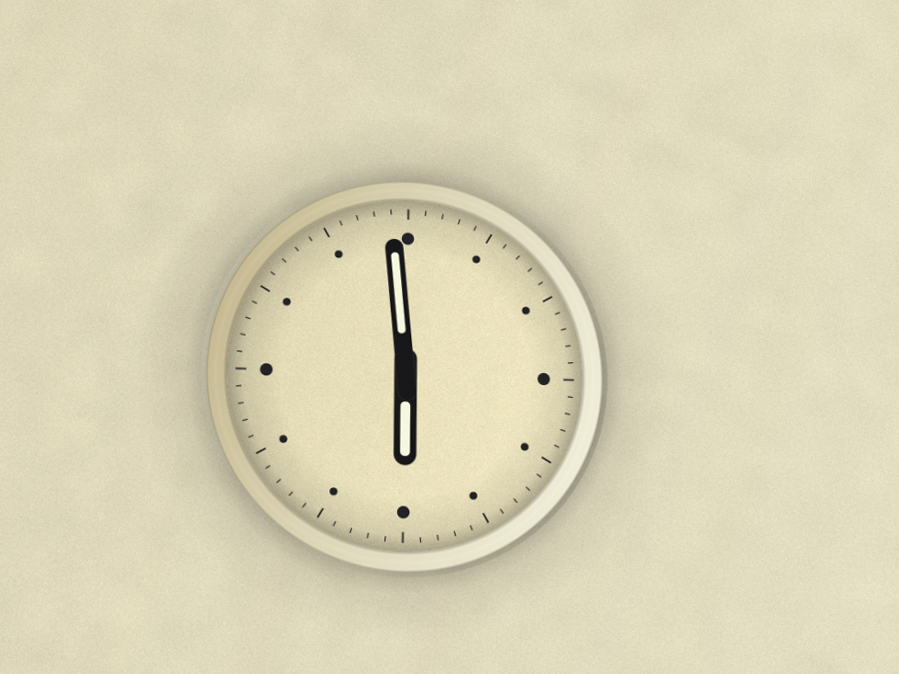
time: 5:59
